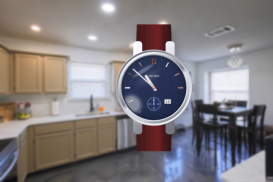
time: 10:52
